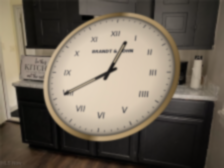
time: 12:40
